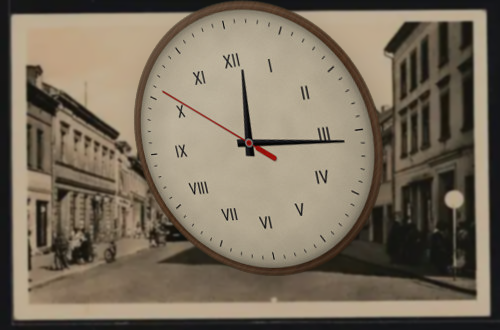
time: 12:15:51
